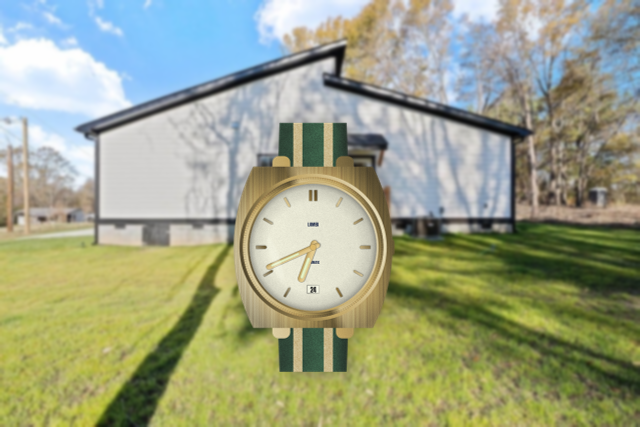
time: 6:41
